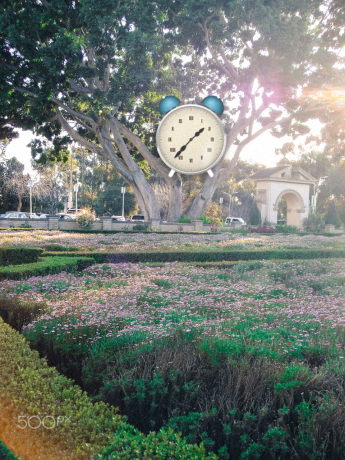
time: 1:37
